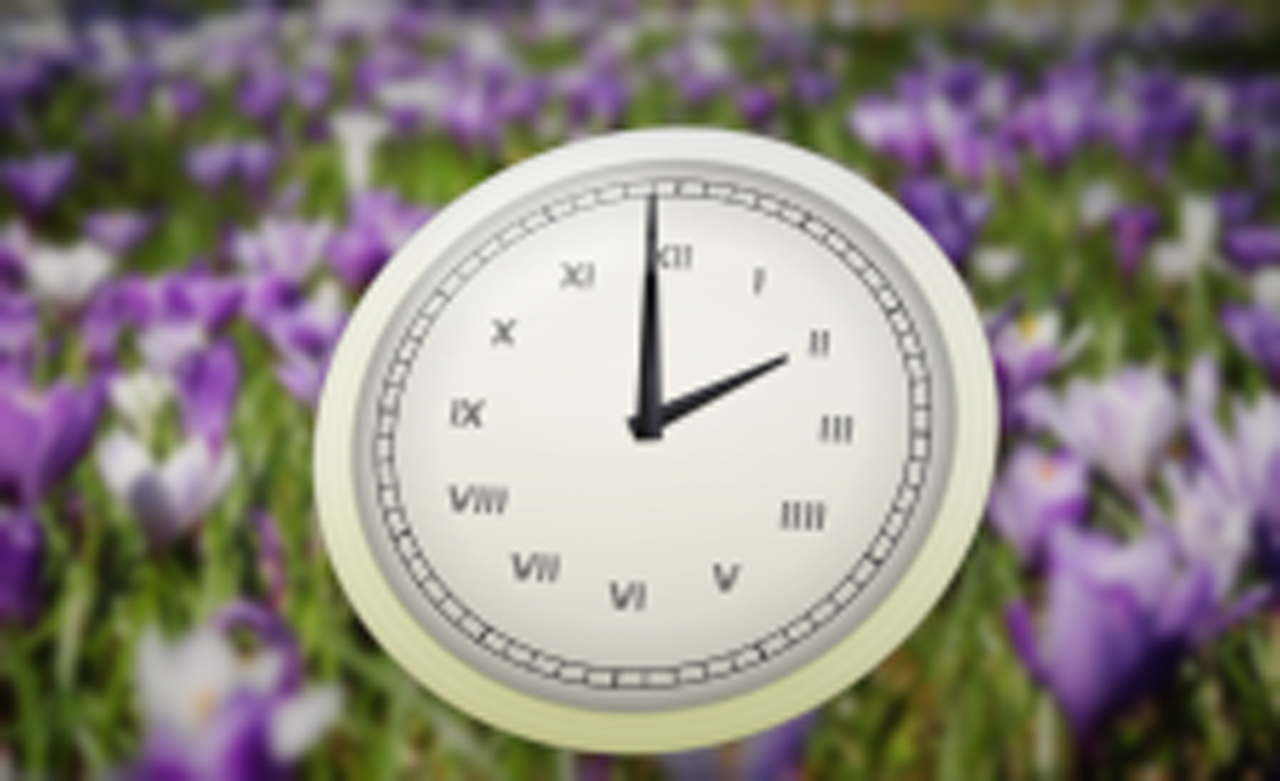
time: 1:59
